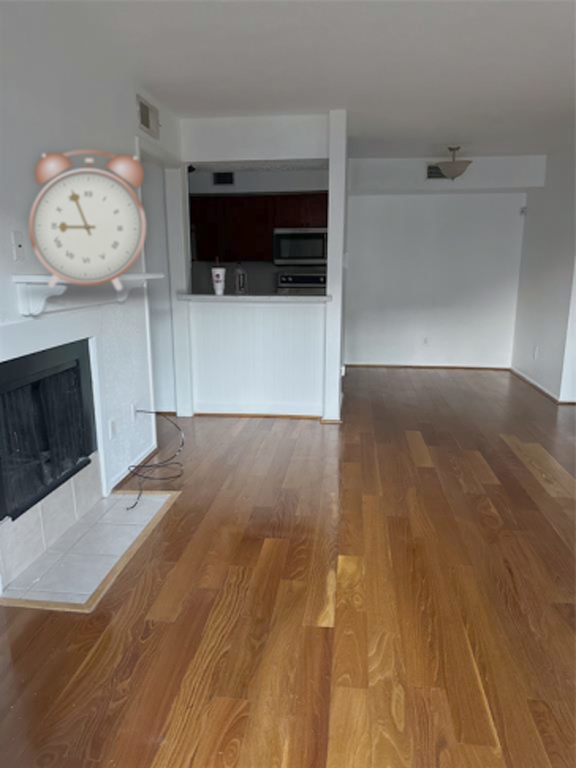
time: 8:56
